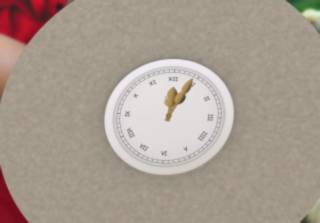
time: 12:04
